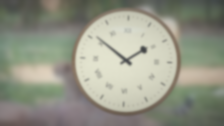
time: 1:51
